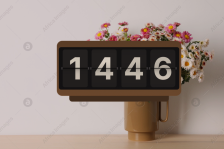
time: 14:46
